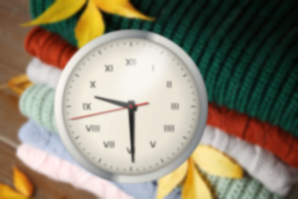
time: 9:29:43
